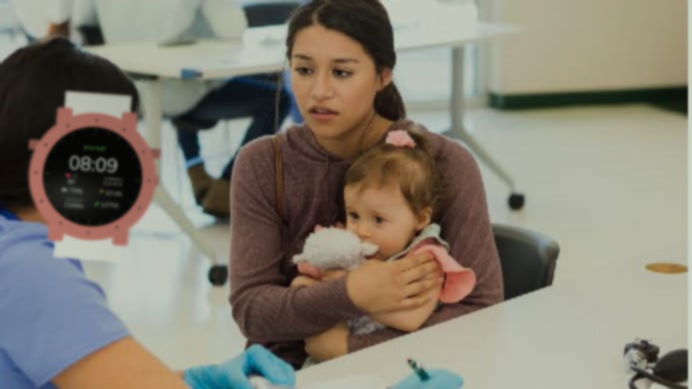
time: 8:09
